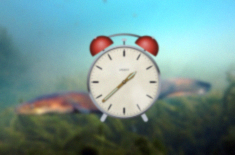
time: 1:38
